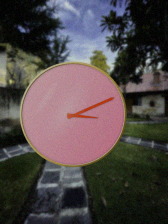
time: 3:11
